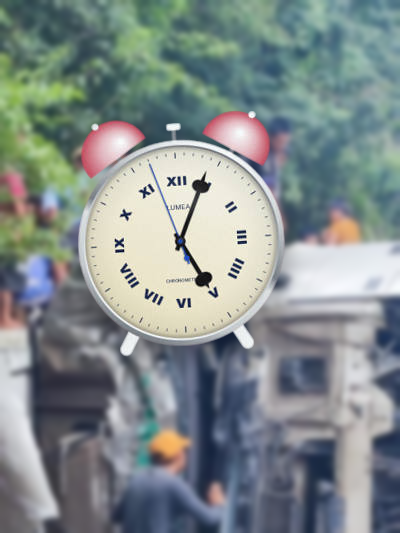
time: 5:03:57
